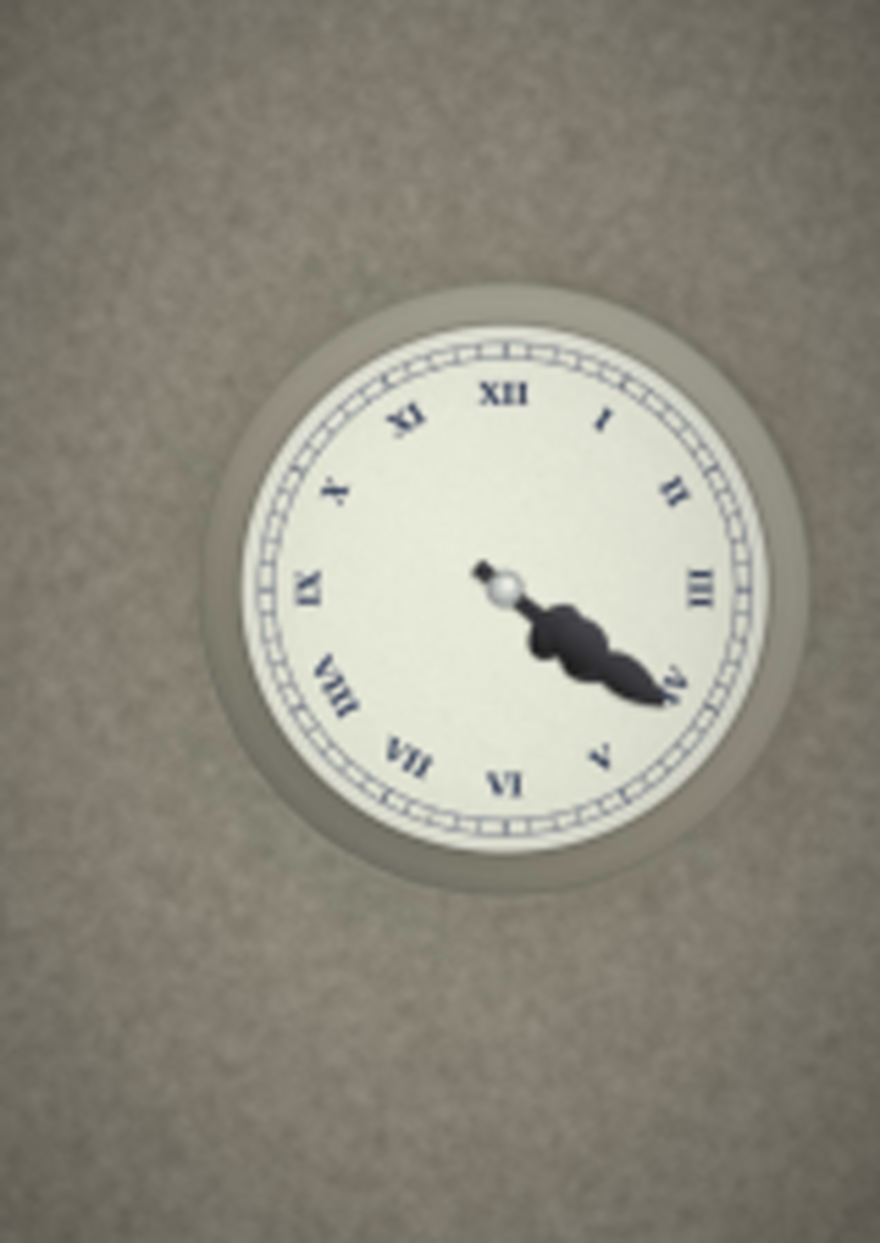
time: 4:21
